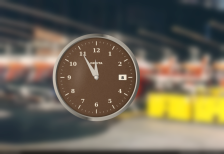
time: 11:55
